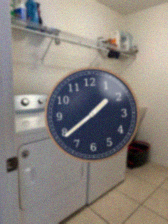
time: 1:39
